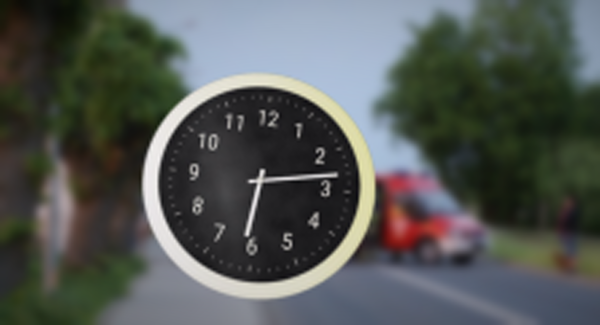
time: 6:13
